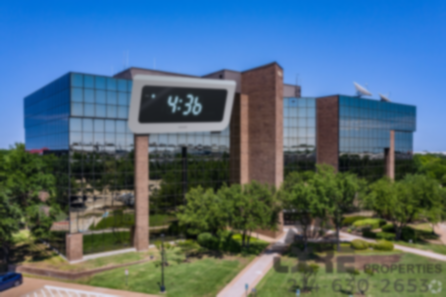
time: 4:36
